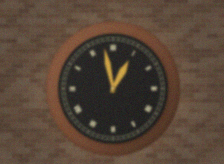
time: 12:58
